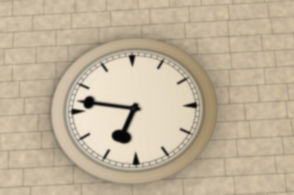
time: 6:47
